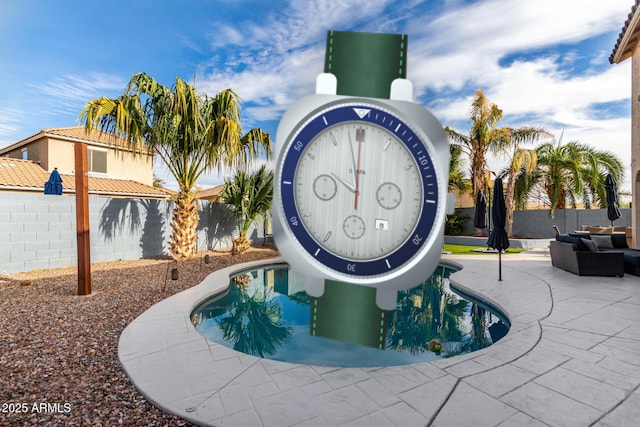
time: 9:58
